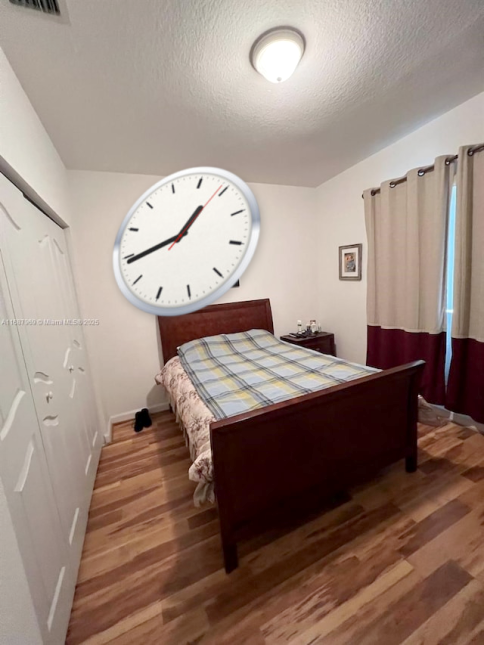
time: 12:39:04
